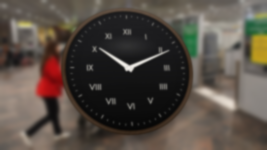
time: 10:11
